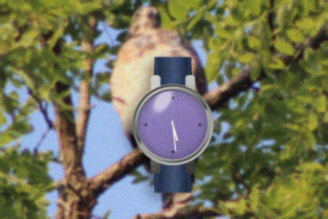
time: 5:29
